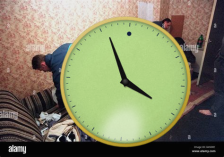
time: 3:56
